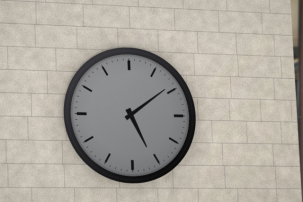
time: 5:09
